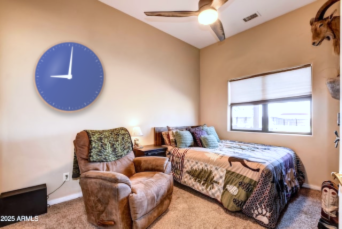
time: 9:01
